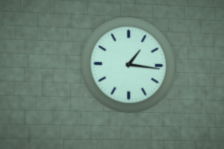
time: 1:16
